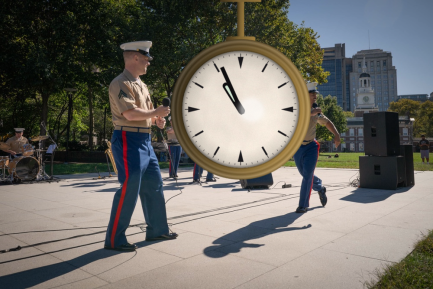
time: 10:56
